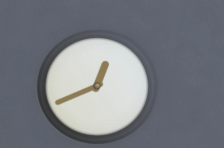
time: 12:41
